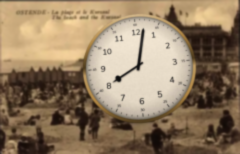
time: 8:02
